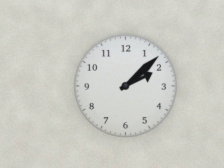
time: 2:08
